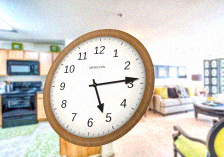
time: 5:14
